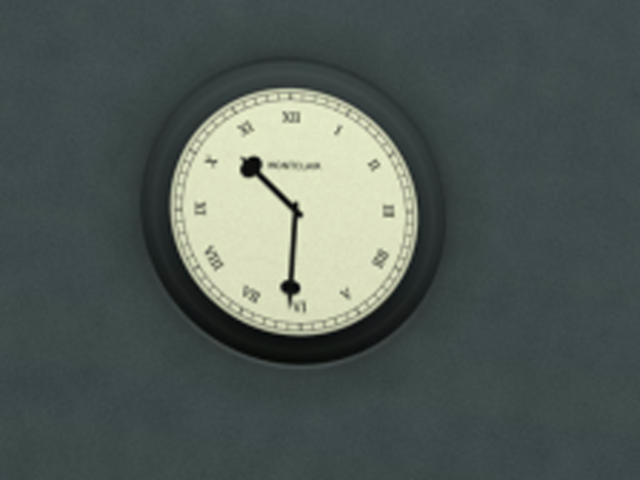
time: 10:31
